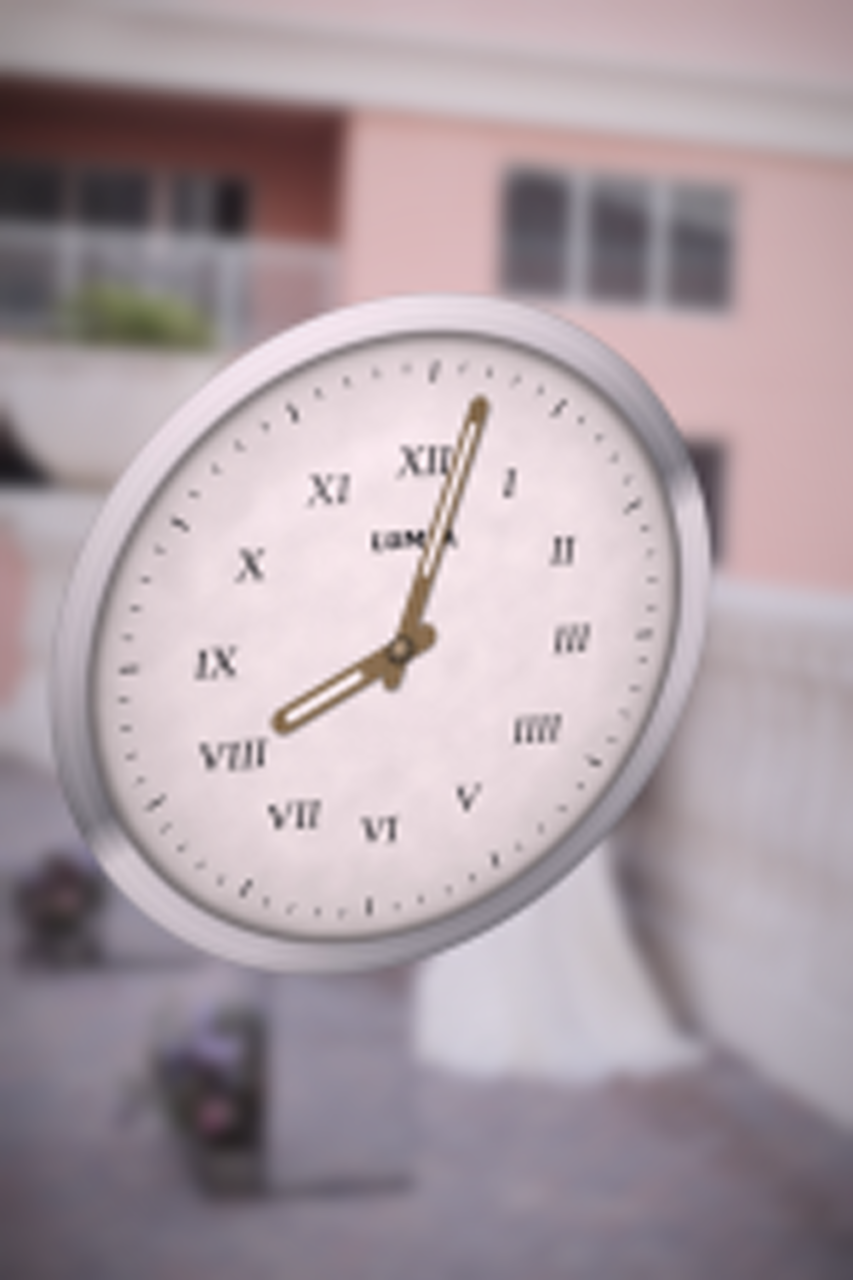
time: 8:02
